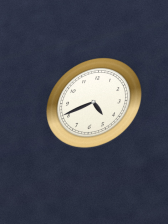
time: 4:41
